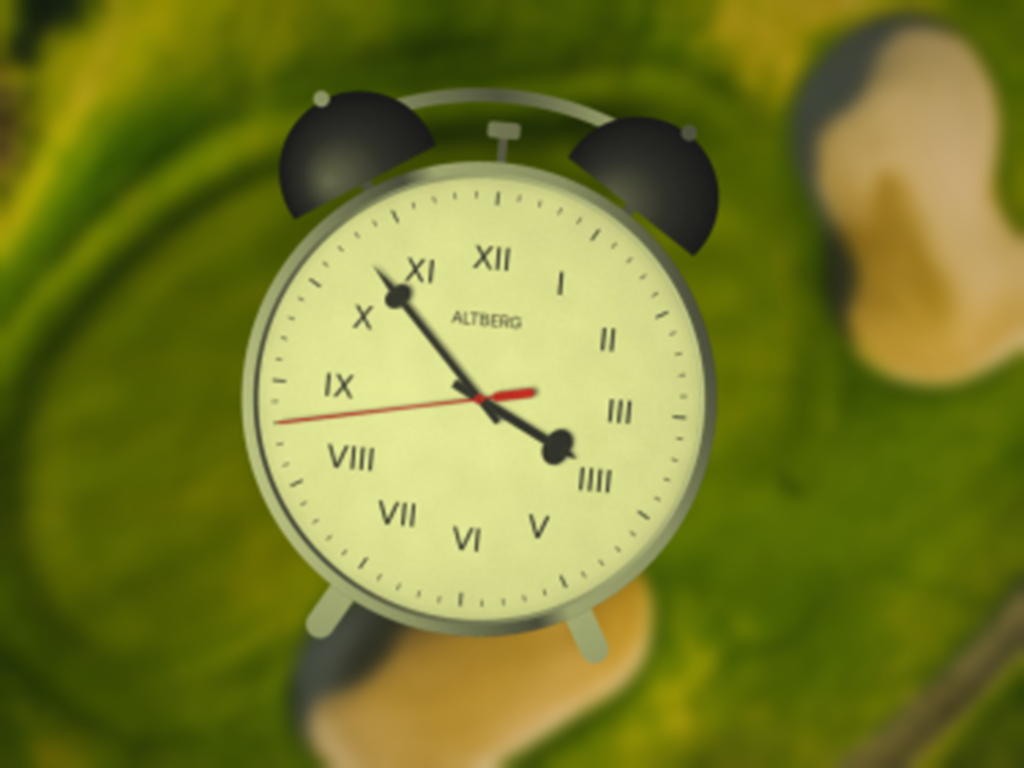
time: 3:52:43
